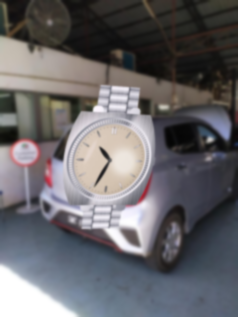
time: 10:34
